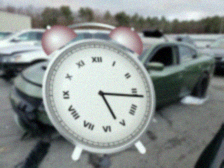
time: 5:16
